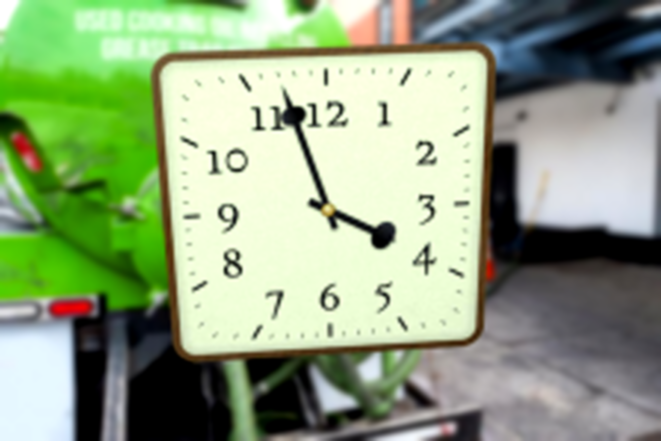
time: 3:57
